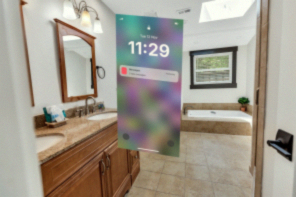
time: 11:29
